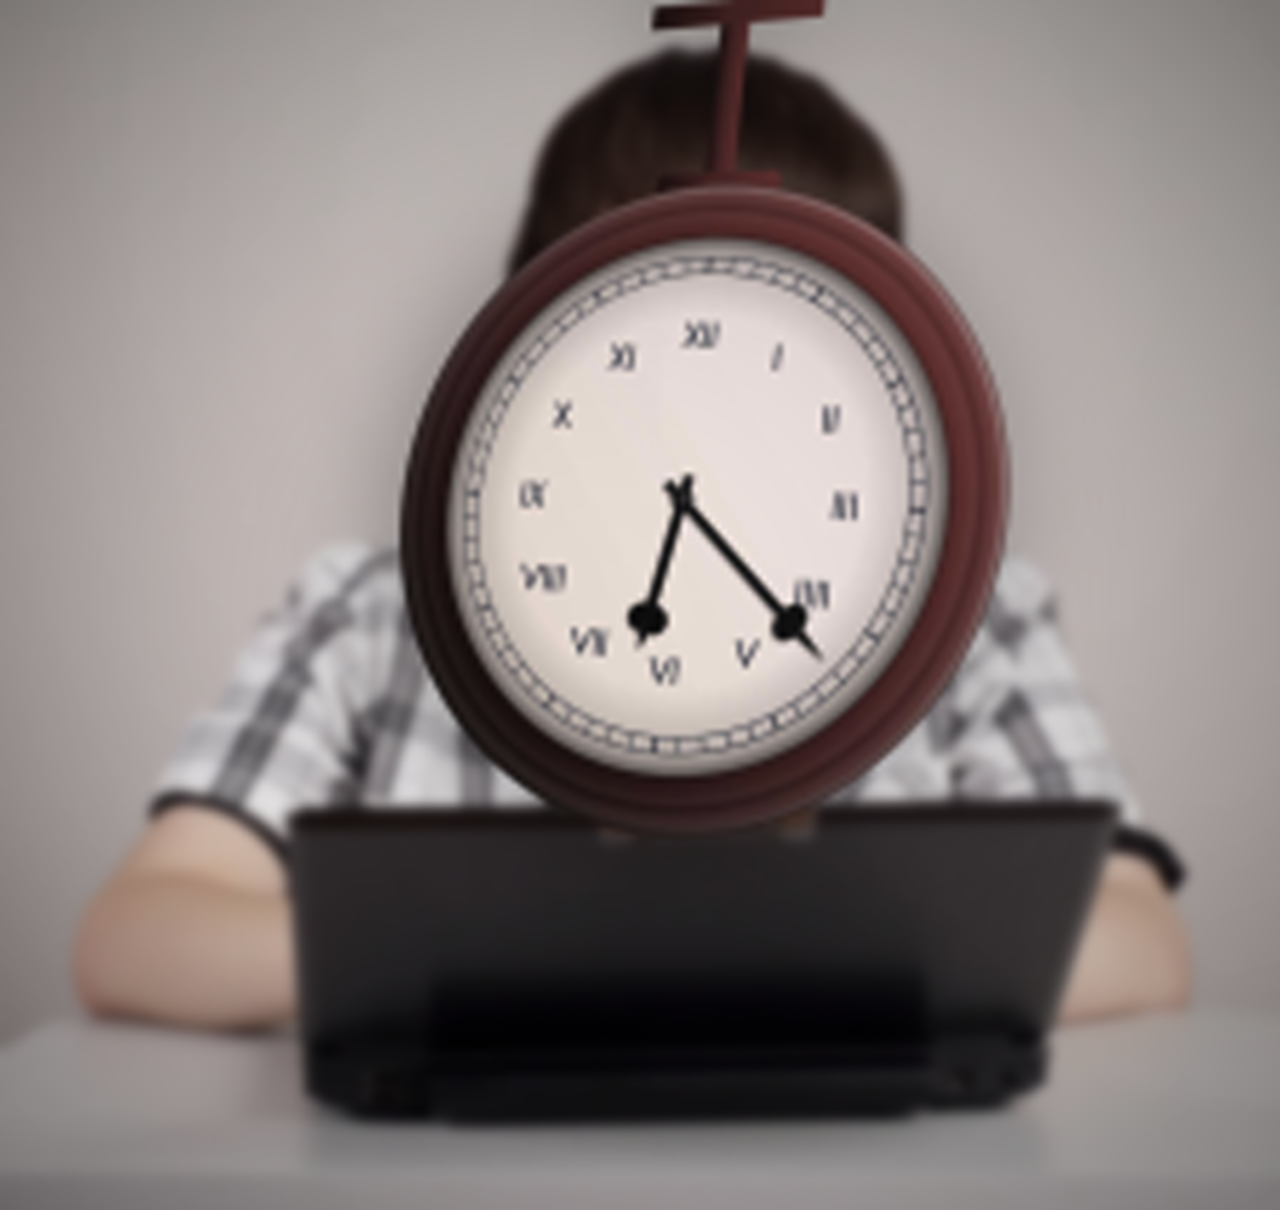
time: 6:22
